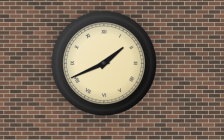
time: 1:41
